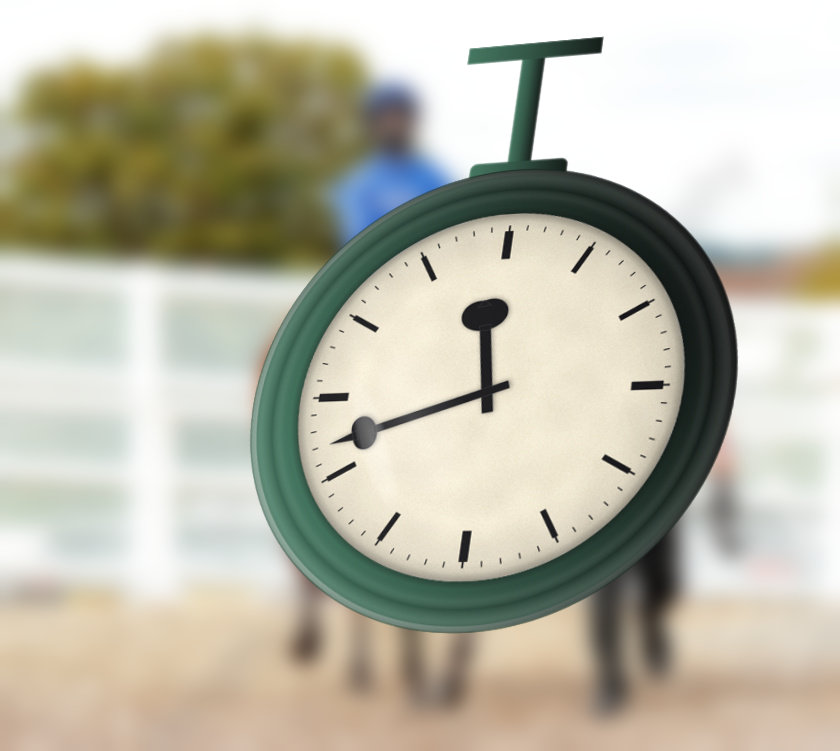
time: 11:42
